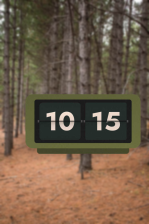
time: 10:15
